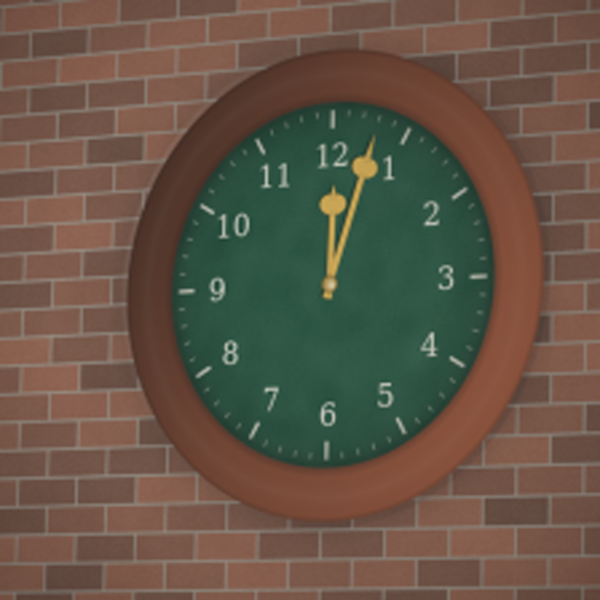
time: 12:03
